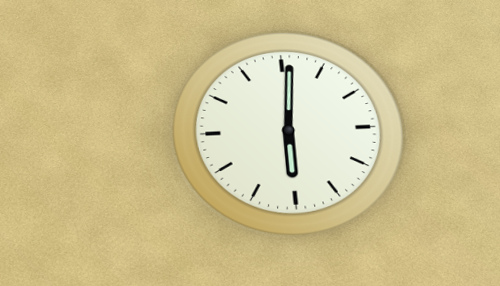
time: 6:01
